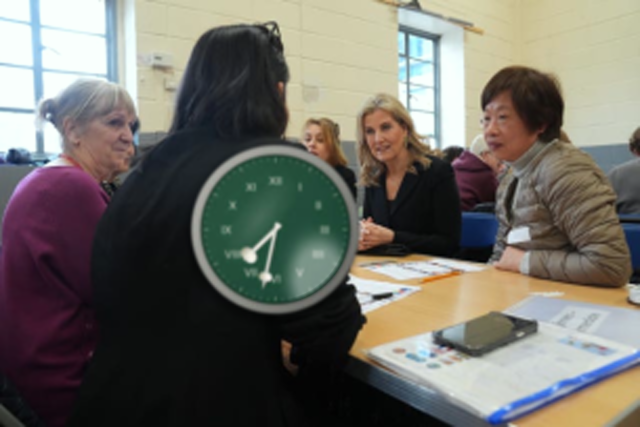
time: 7:32
